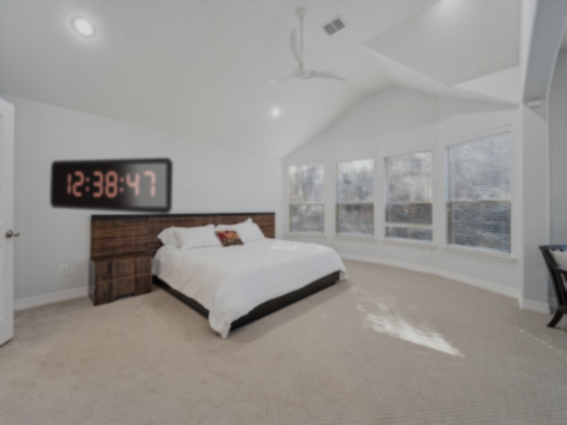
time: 12:38:47
